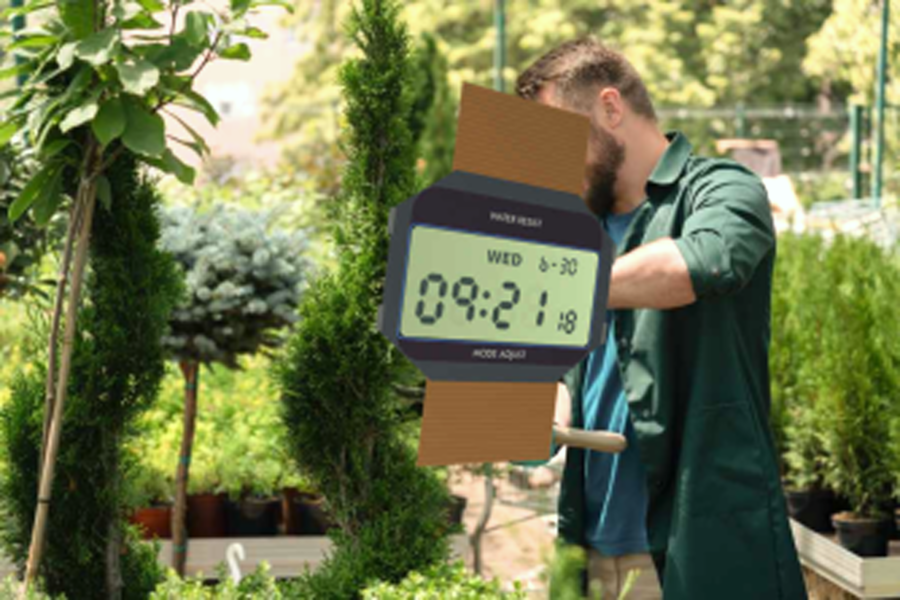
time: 9:21:18
